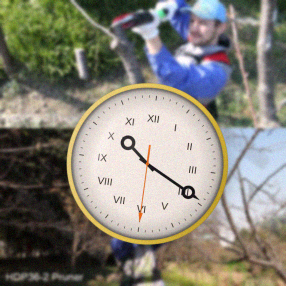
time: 10:19:30
